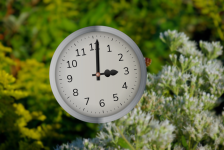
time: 3:01
